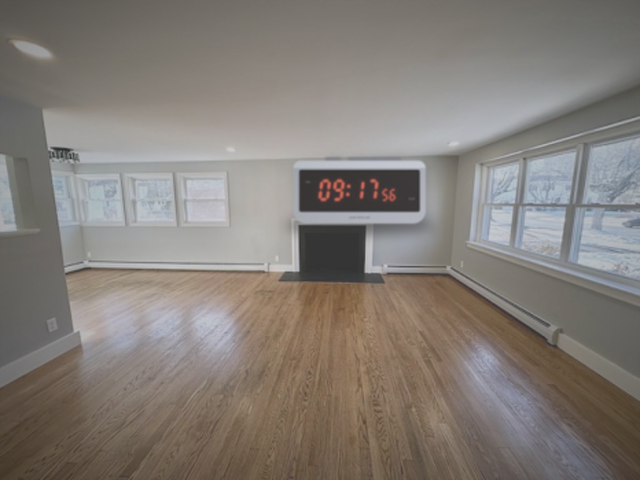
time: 9:17:56
